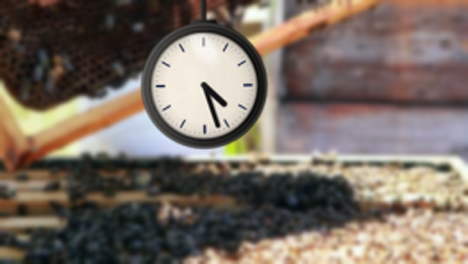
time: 4:27
